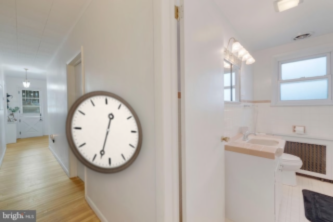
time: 12:33
